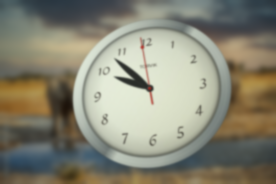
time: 9:52:59
